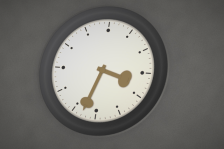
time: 3:33
